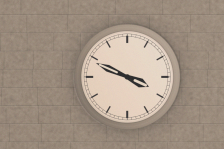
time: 3:49
